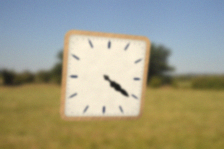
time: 4:21
